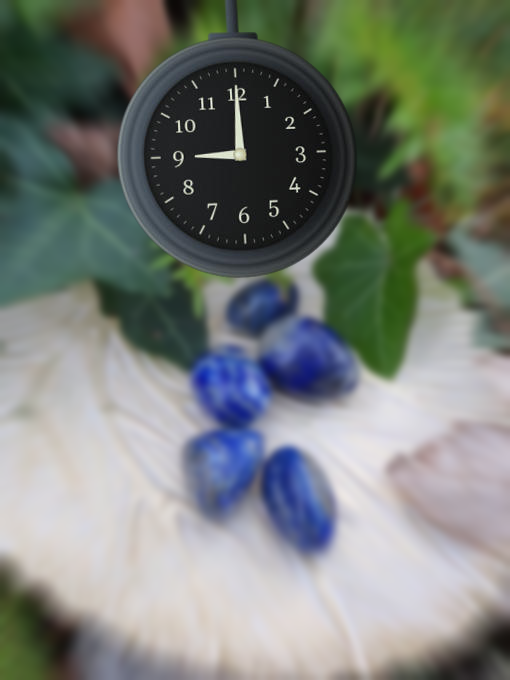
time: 9:00
